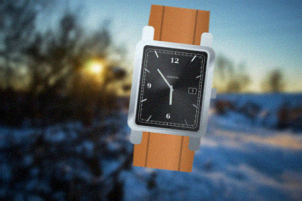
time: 5:53
